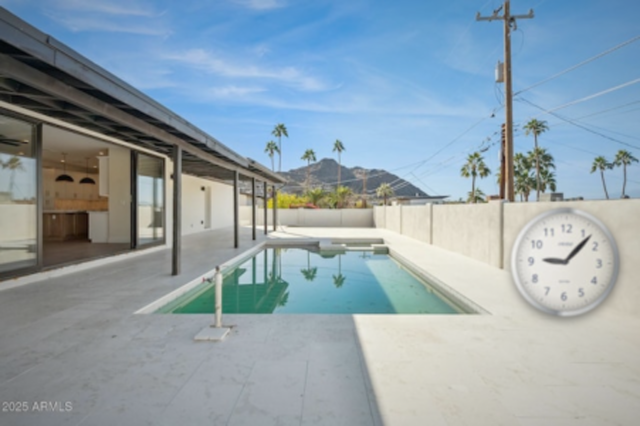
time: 9:07
